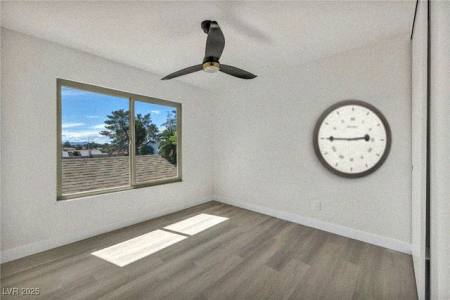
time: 2:45
